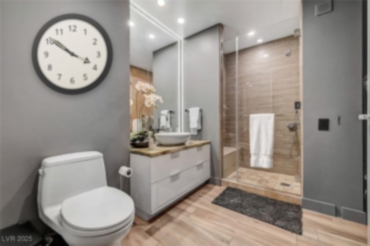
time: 3:51
